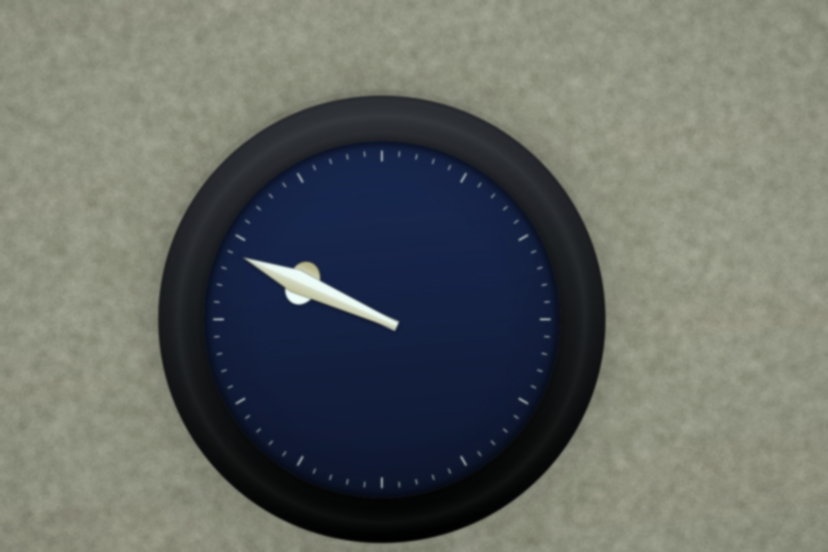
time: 9:49
